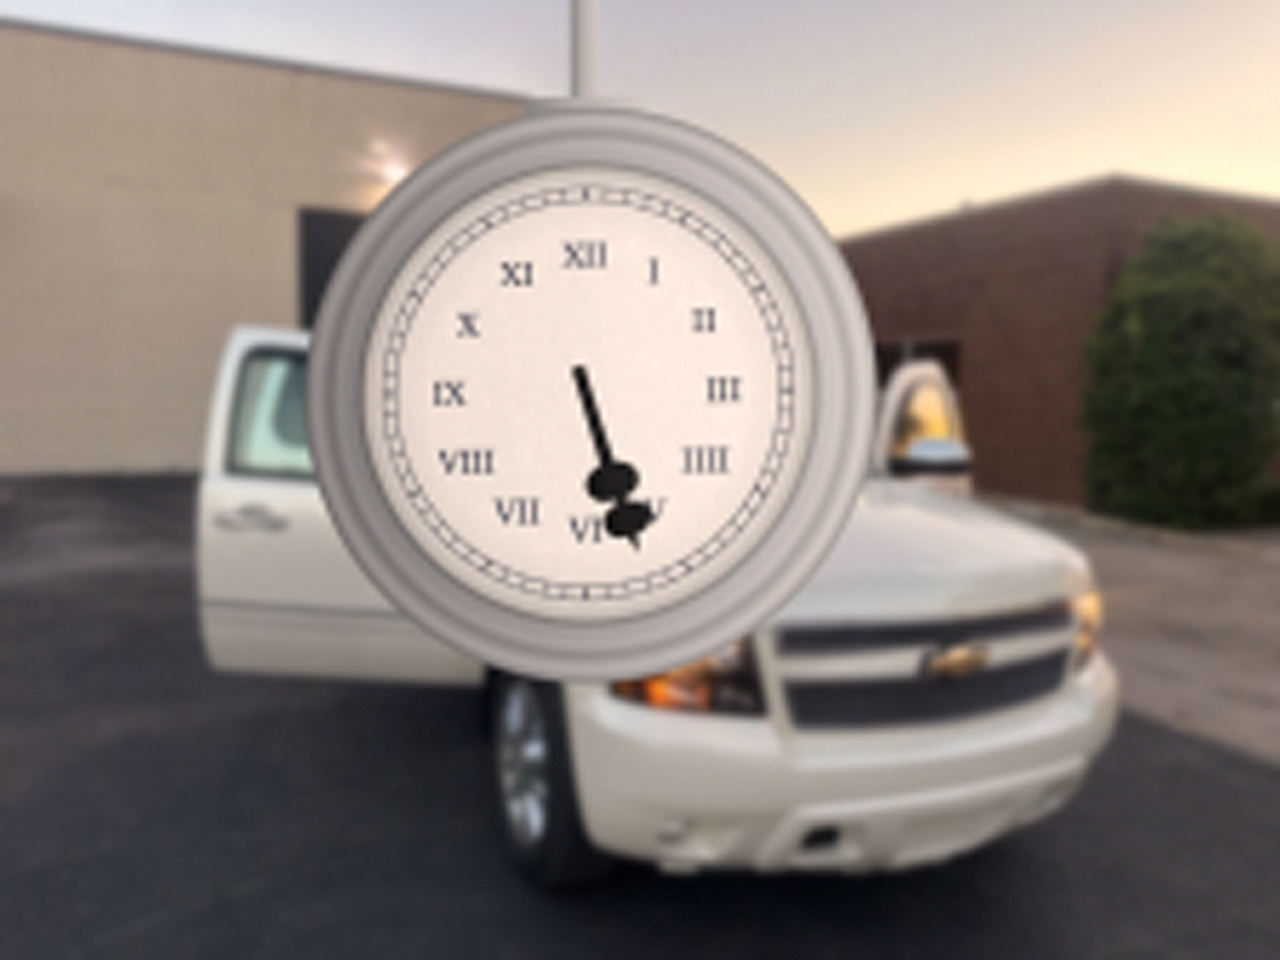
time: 5:27
